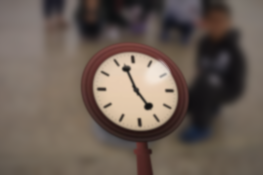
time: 4:57
